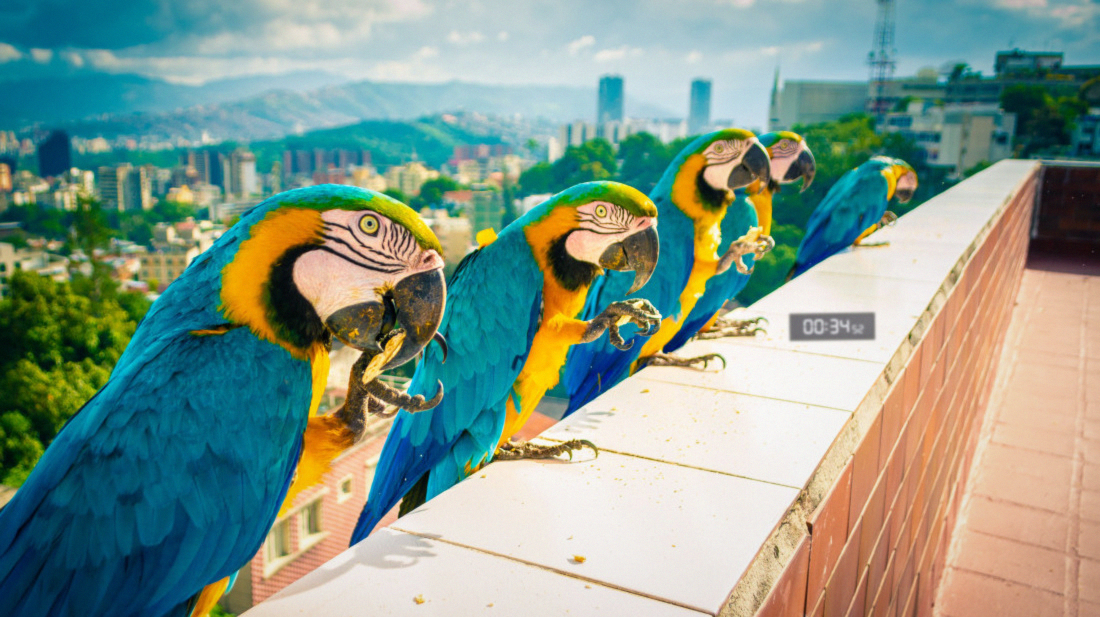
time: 0:34
